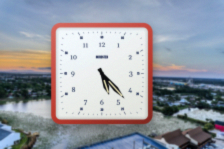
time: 5:23
